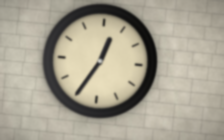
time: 12:35
